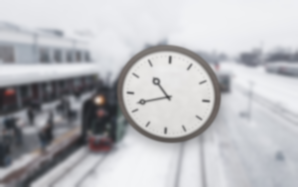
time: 10:42
